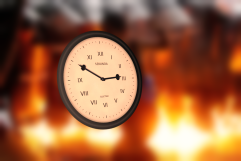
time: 2:50
